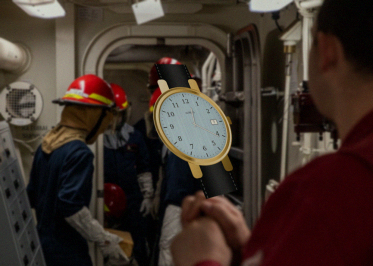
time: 12:21
